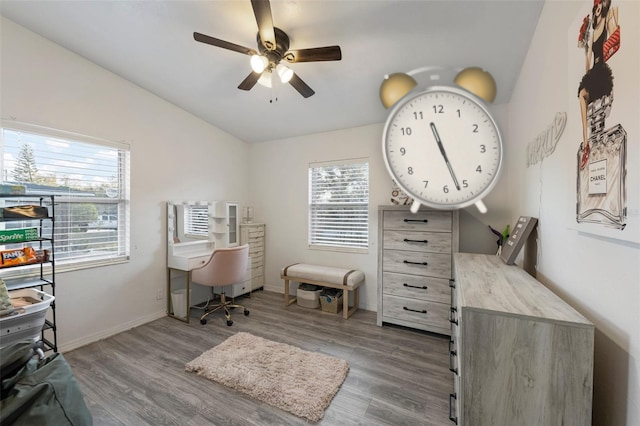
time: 11:27
